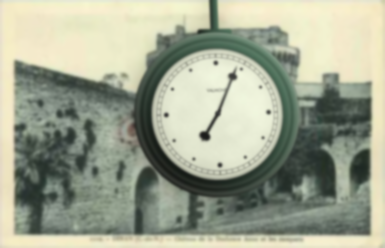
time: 7:04
